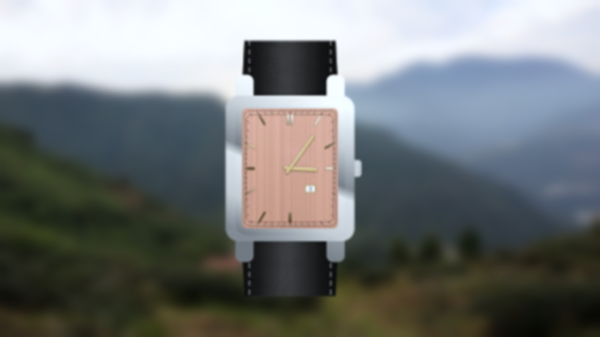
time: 3:06
